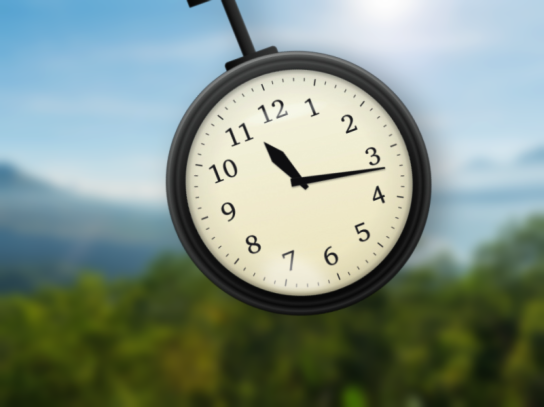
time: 11:17
